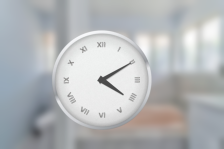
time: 4:10
